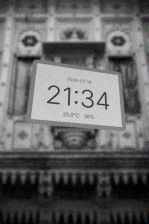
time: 21:34
